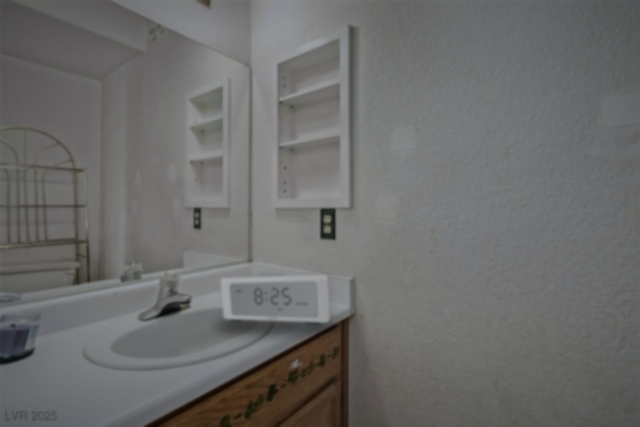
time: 8:25
